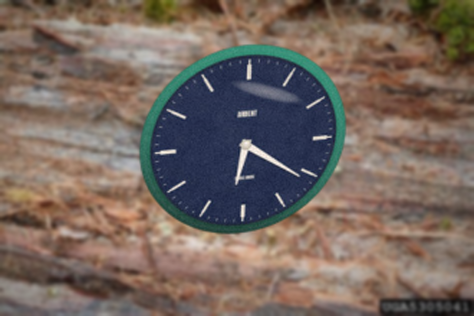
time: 6:21
